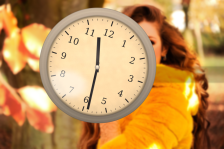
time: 11:29
